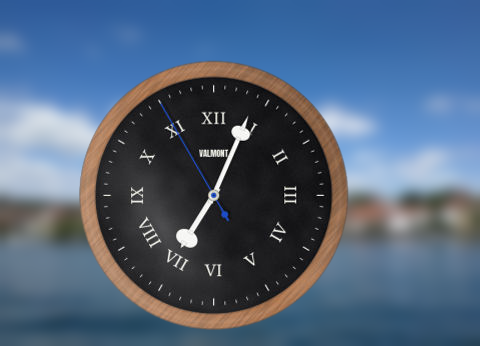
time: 7:03:55
